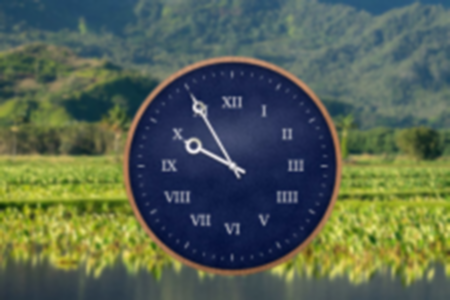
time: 9:55
